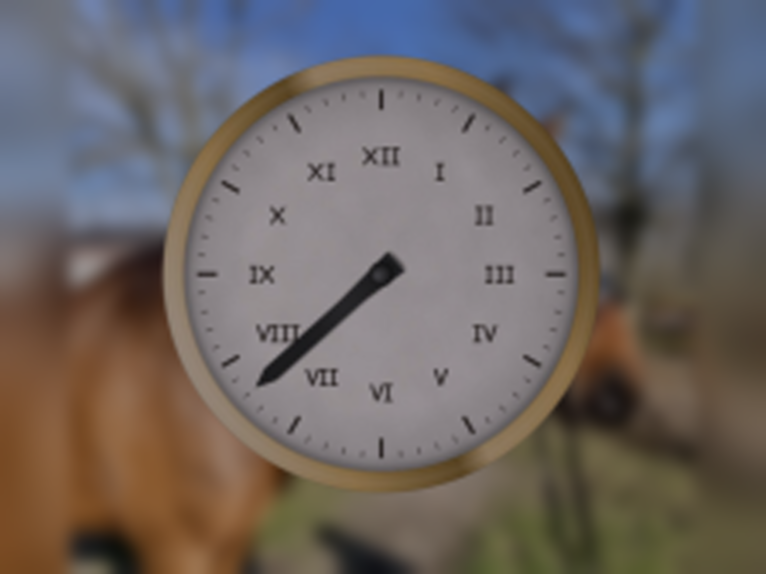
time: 7:38
